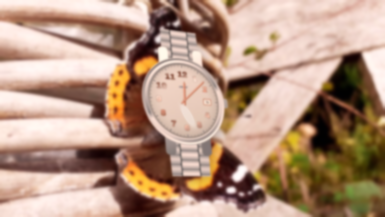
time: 12:08
